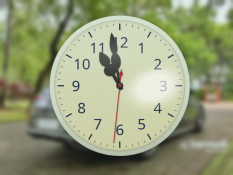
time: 10:58:31
